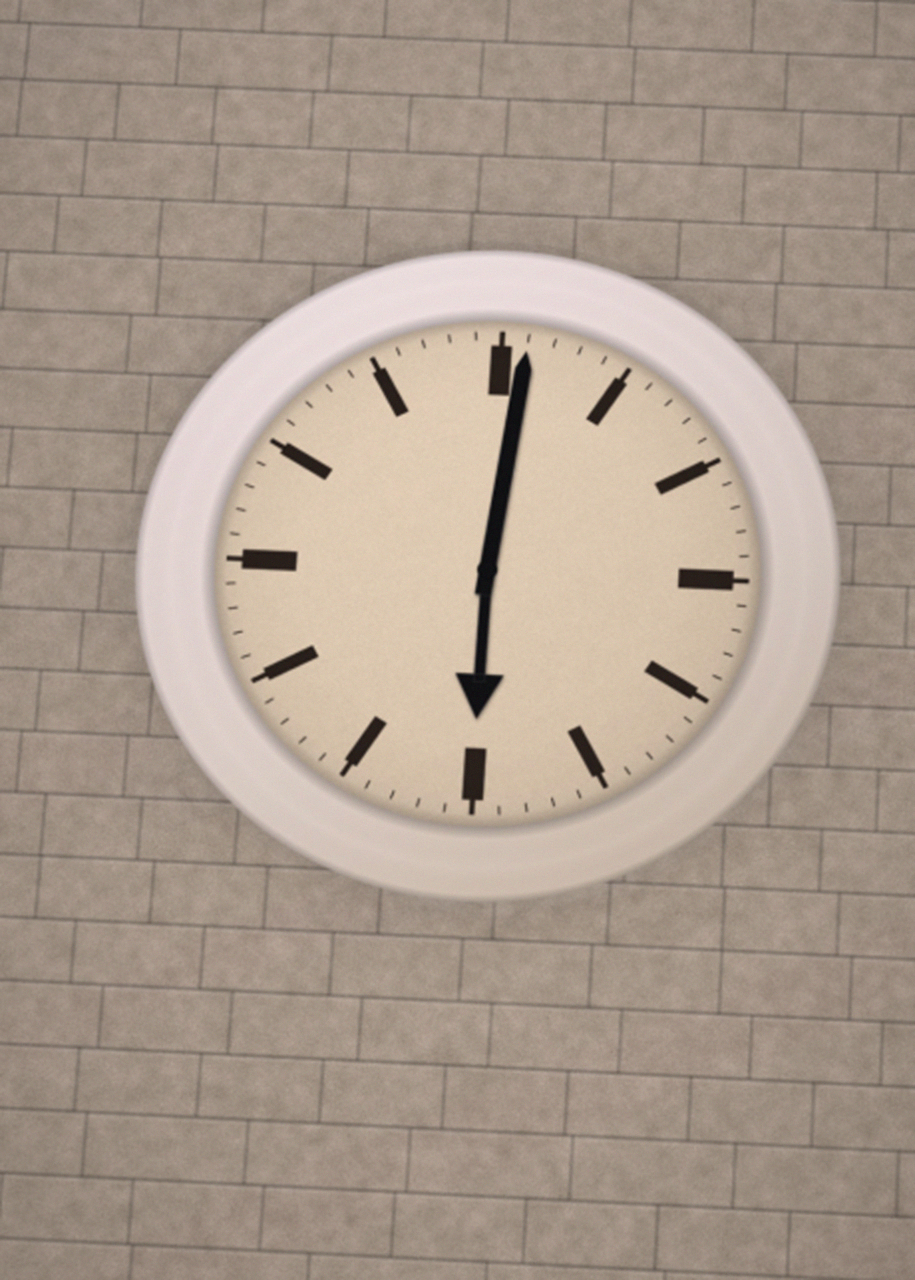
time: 6:01
